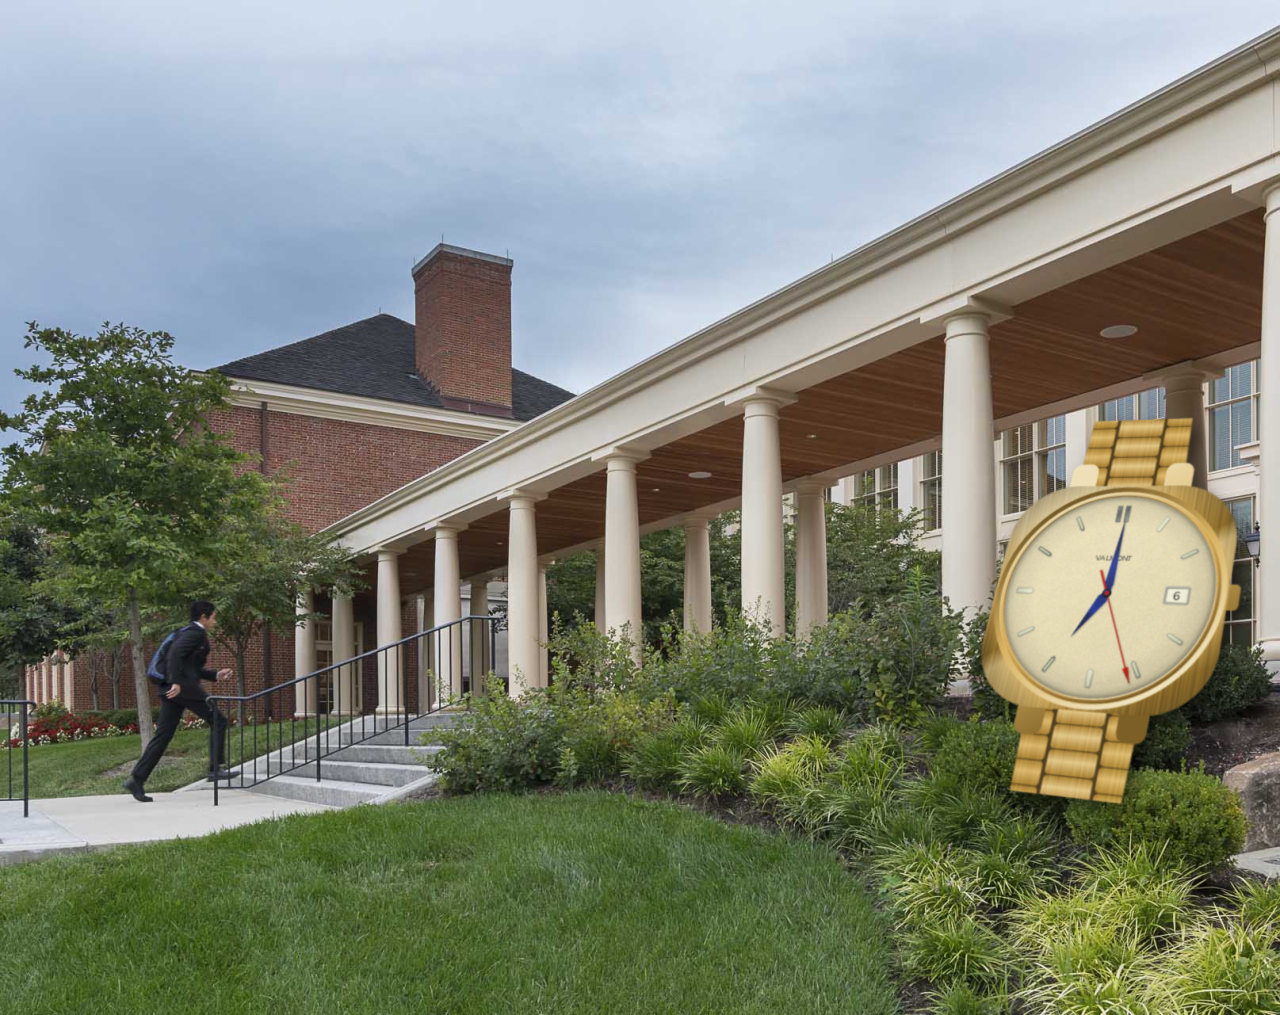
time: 7:00:26
